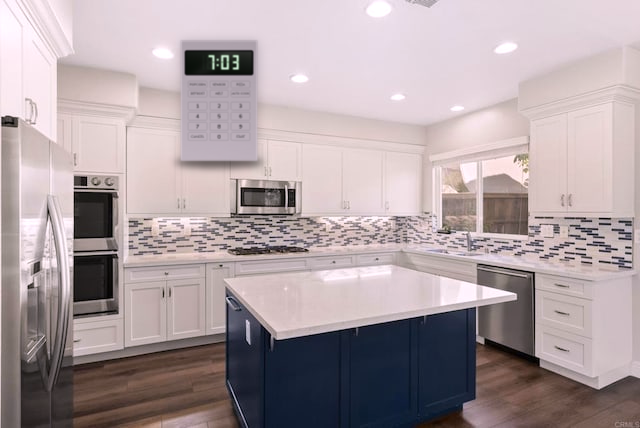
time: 7:03
